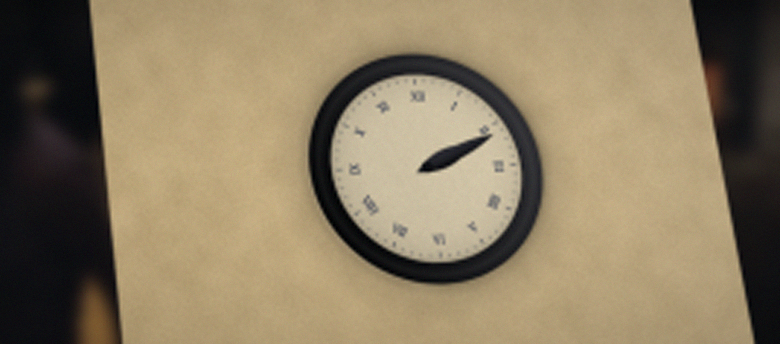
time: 2:11
